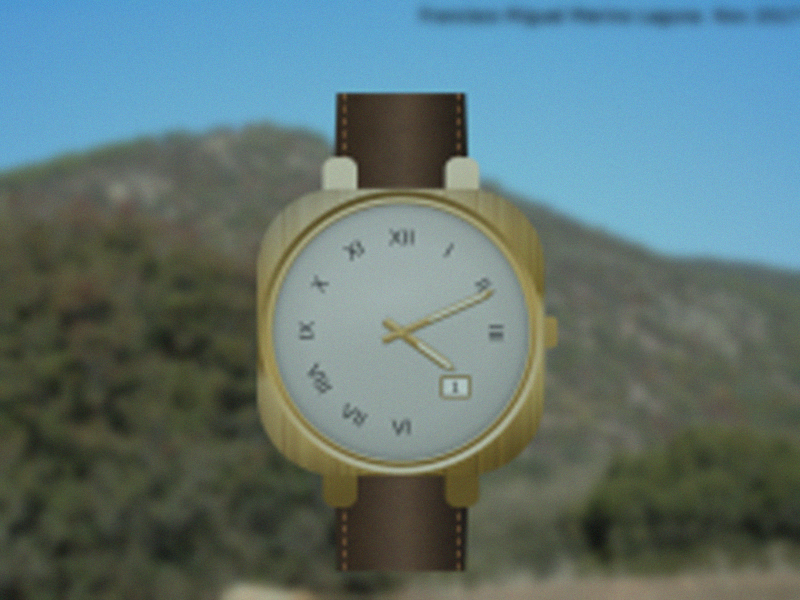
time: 4:11
